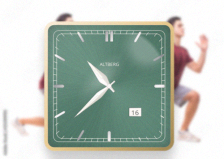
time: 10:38
